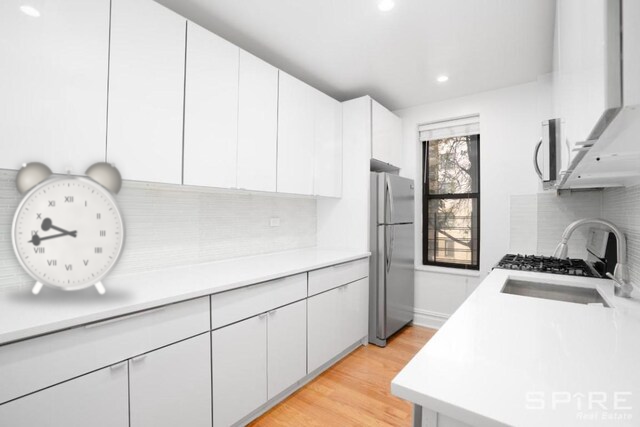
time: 9:43
